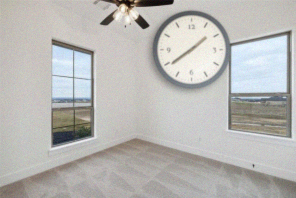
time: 1:39
